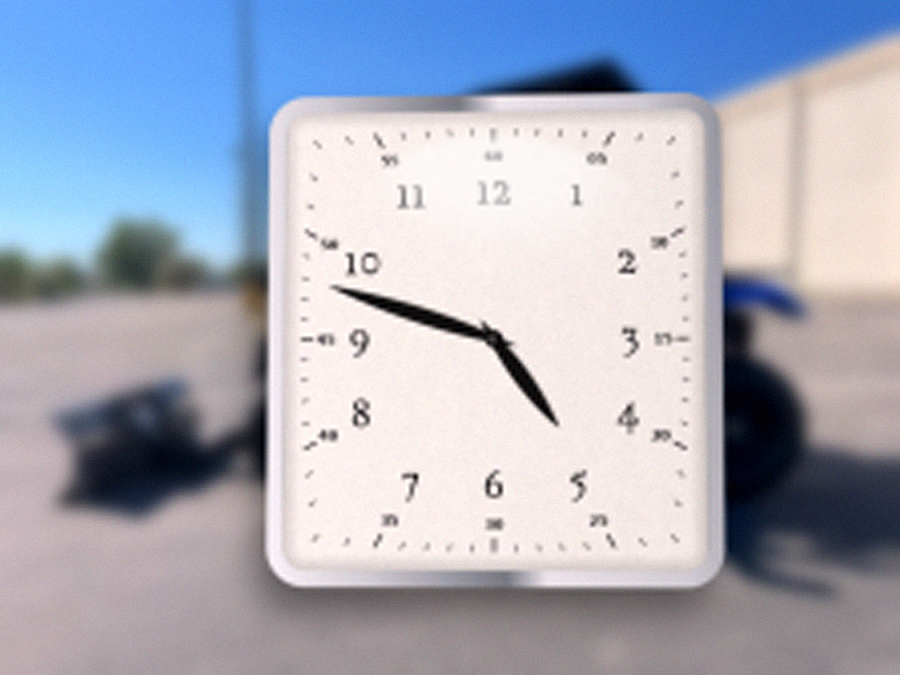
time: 4:48
